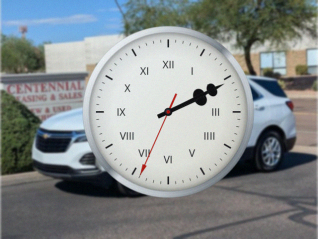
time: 2:10:34
